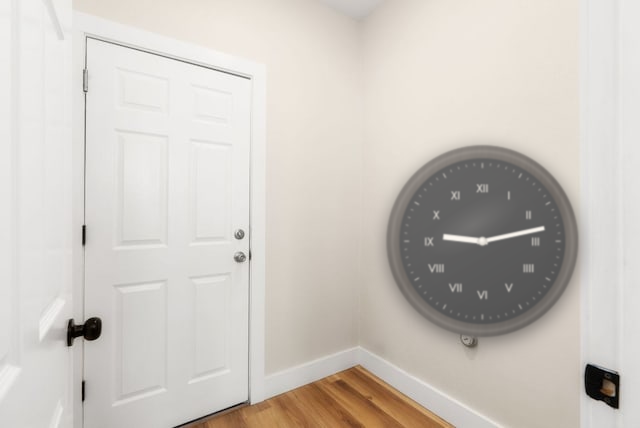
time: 9:13
